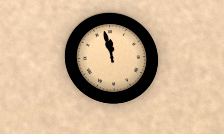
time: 11:58
